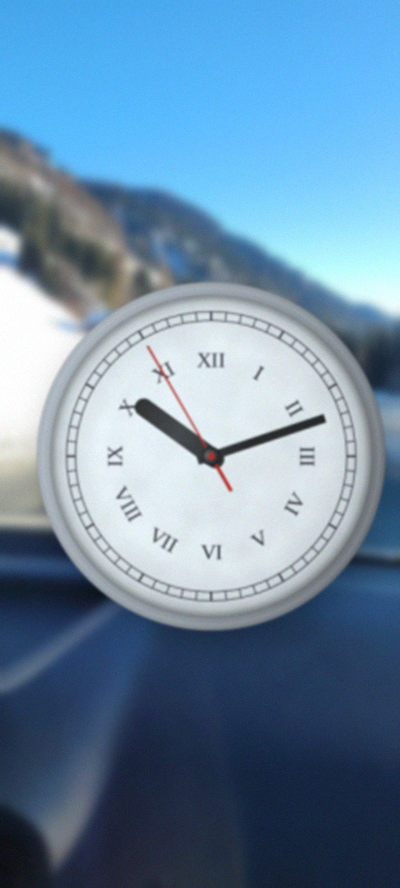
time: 10:11:55
